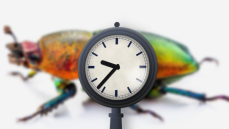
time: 9:37
